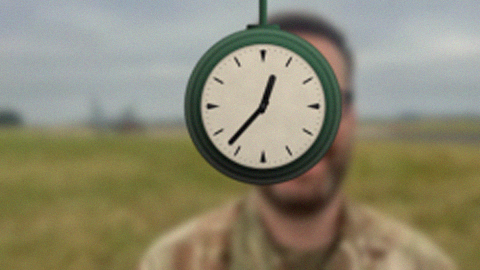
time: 12:37
